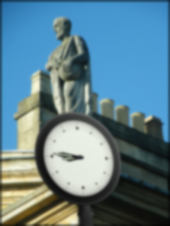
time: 8:46
